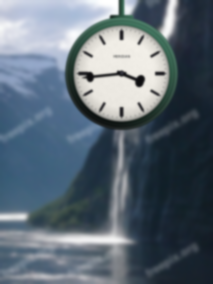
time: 3:44
